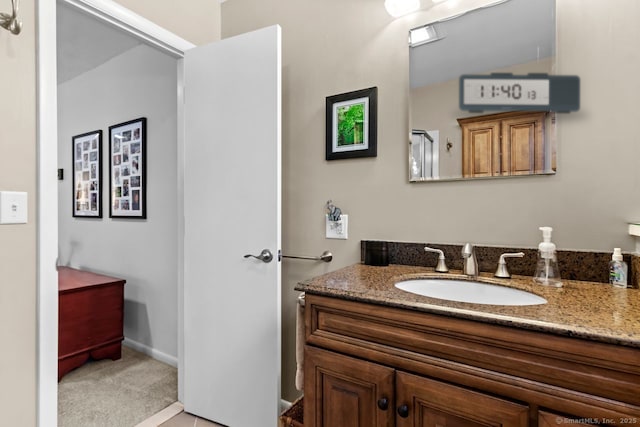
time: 11:40
